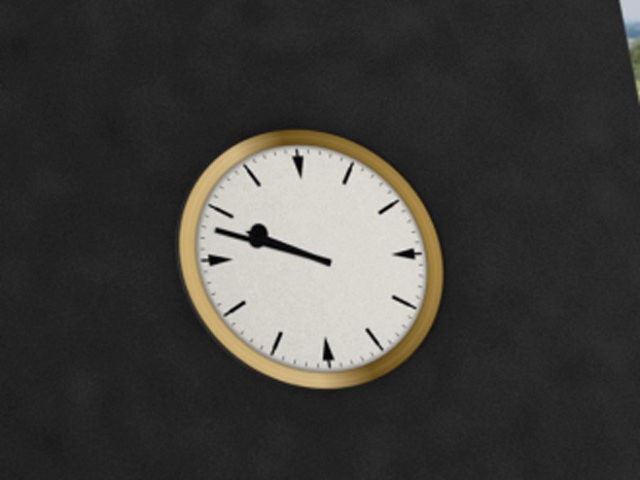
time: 9:48
